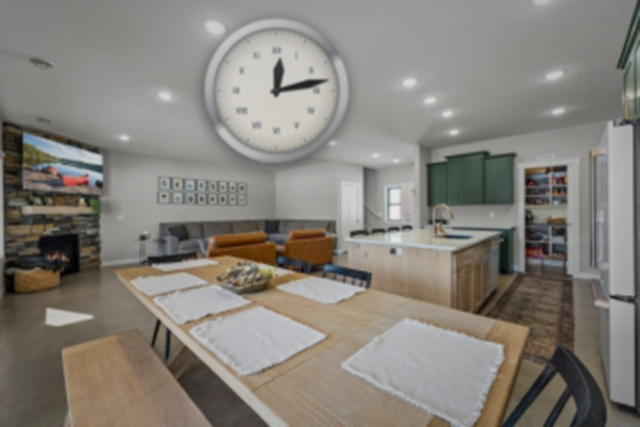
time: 12:13
